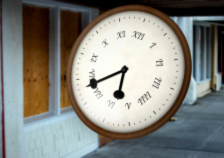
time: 5:38
